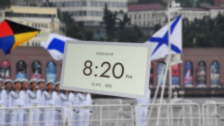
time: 8:20
